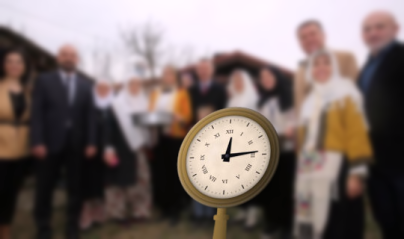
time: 12:14
